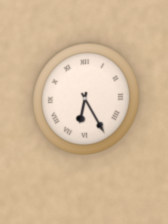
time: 6:25
